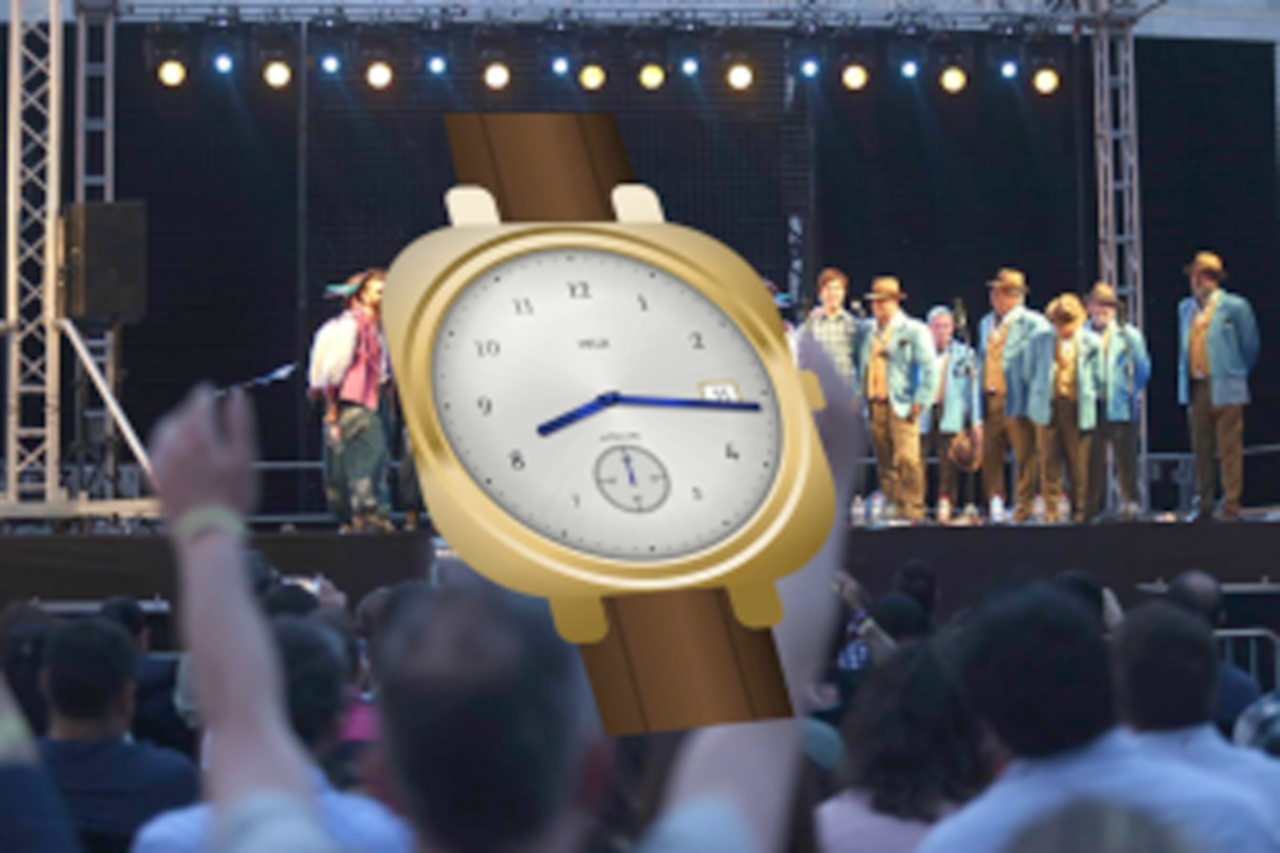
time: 8:16
